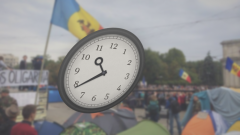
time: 10:39
